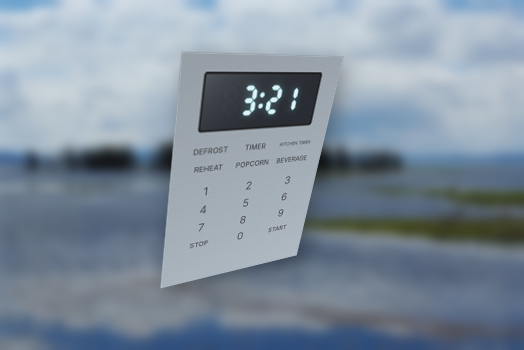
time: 3:21
